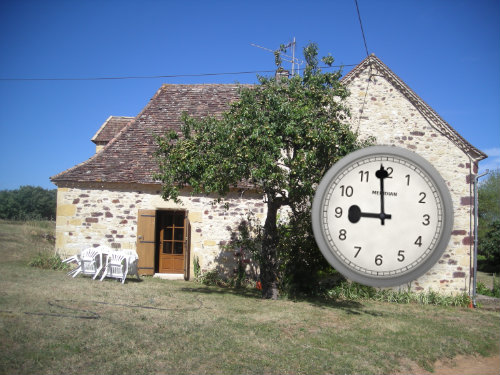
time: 8:59
